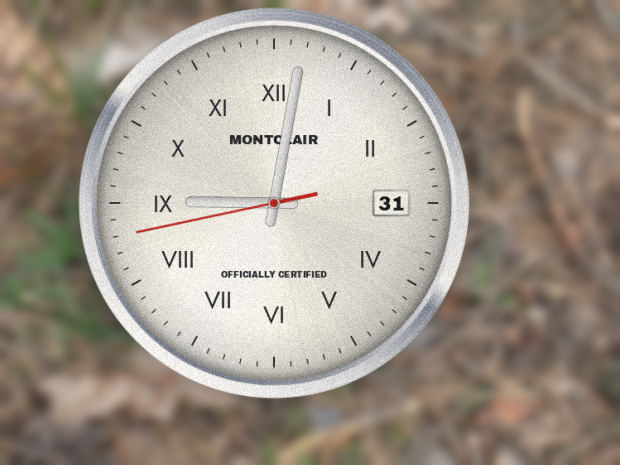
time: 9:01:43
